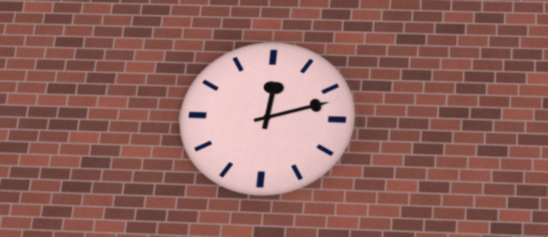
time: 12:12
